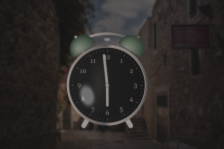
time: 5:59
